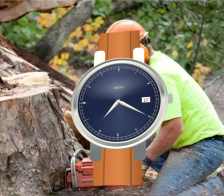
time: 7:20
